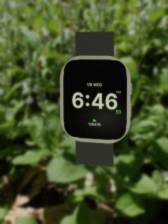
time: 6:46
